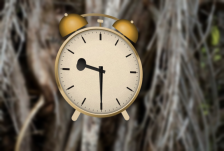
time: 9:30
